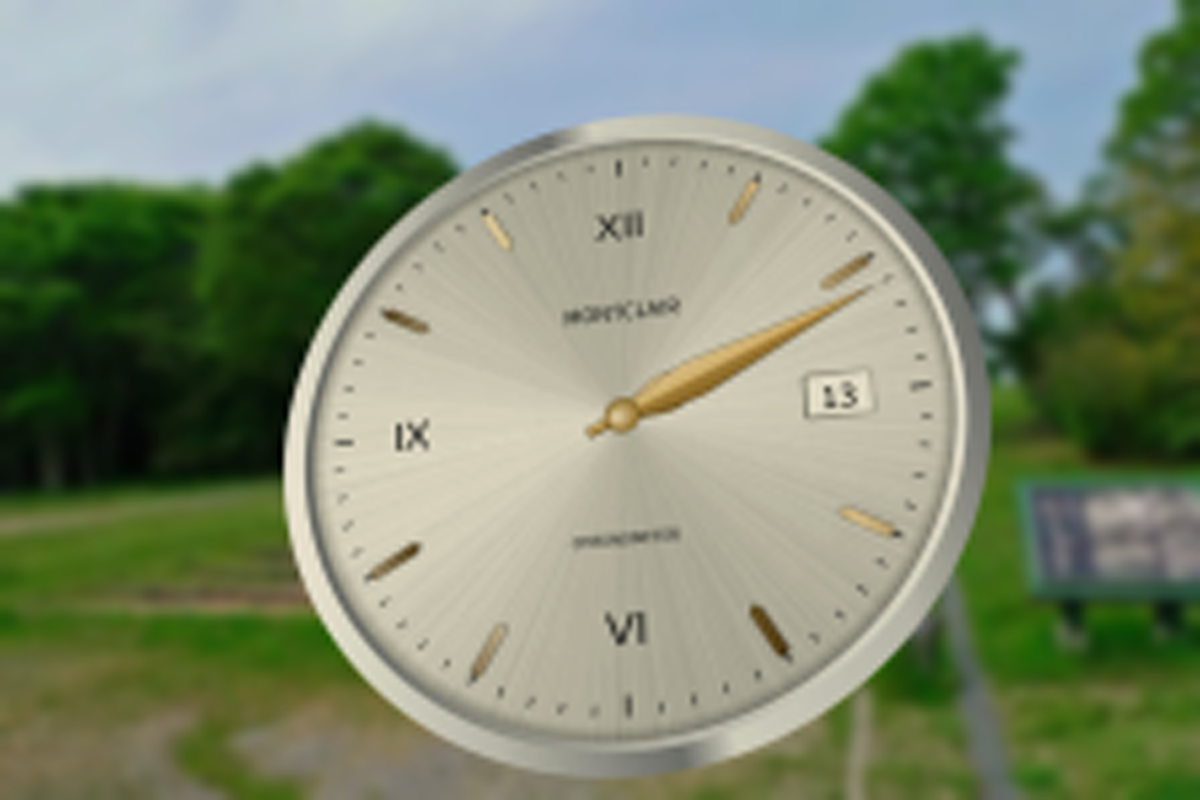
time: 2:11
